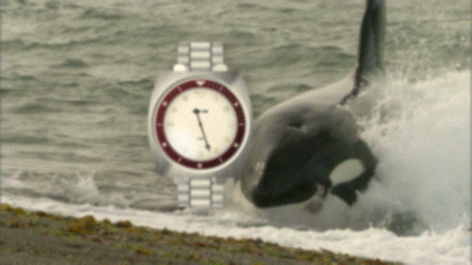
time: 11:27
